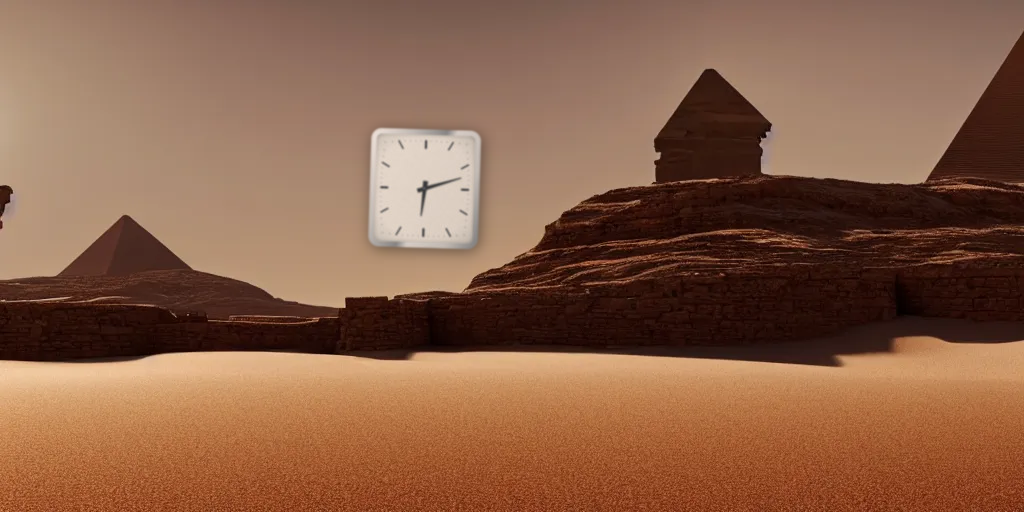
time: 6:12
